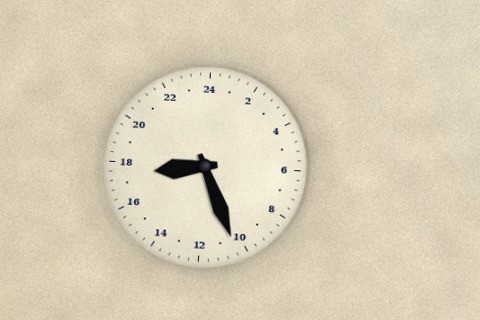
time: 17:26
